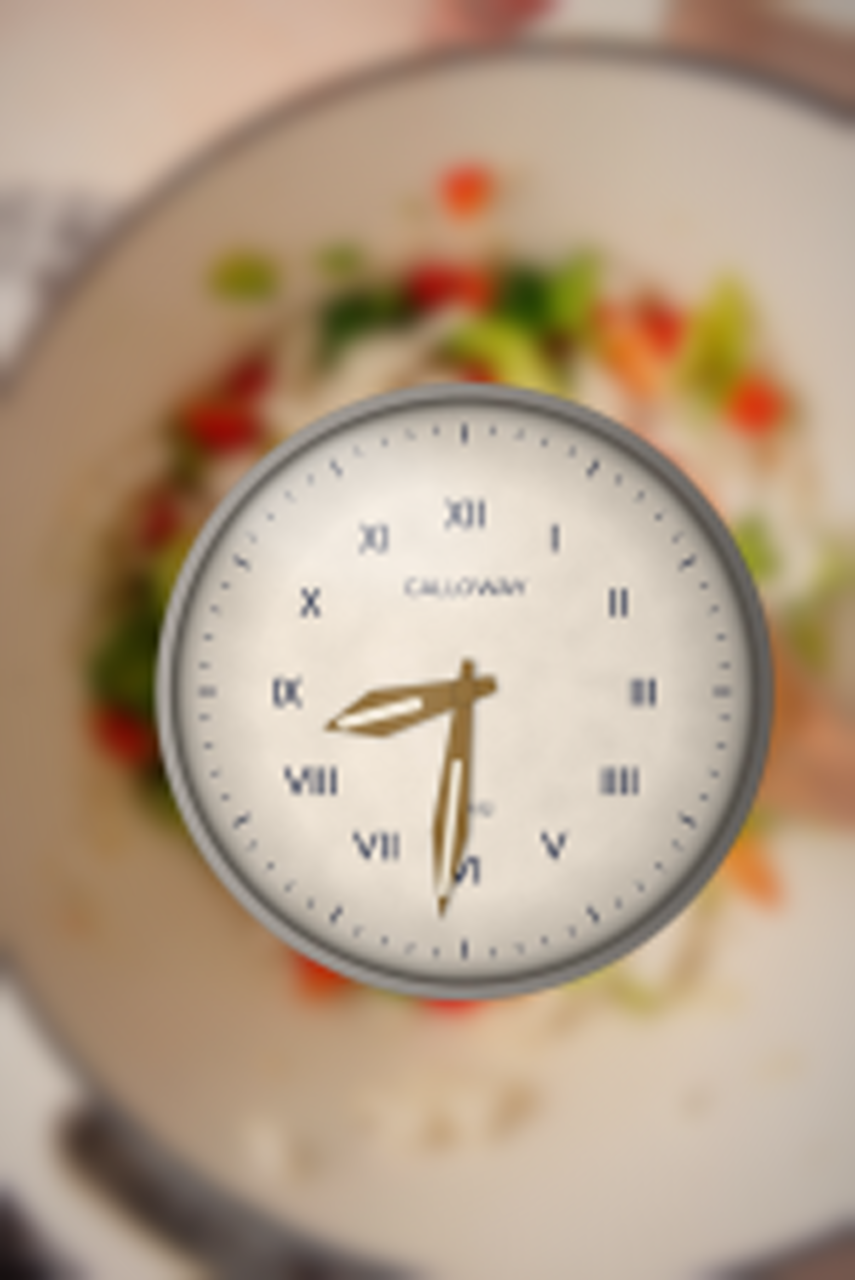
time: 8:31
